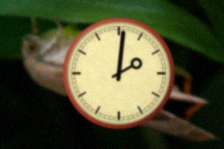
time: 2:01
